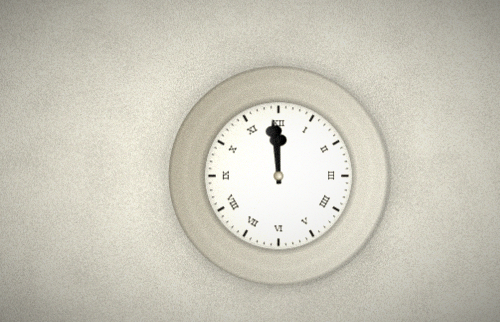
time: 11:59
